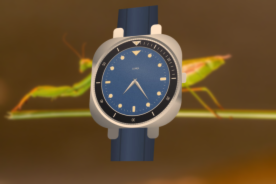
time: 7:24
